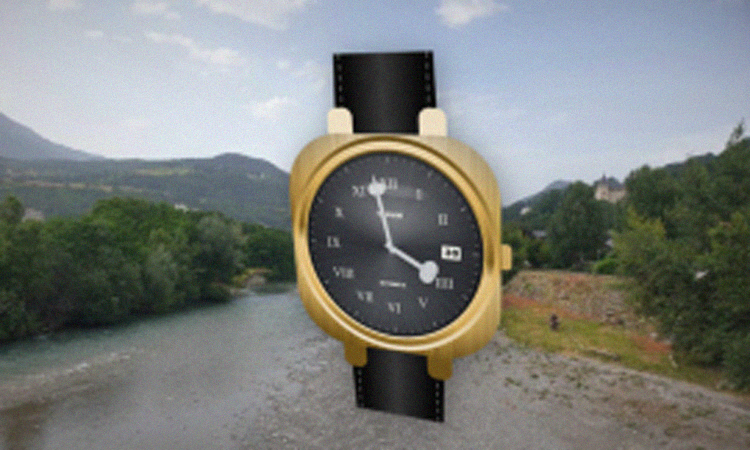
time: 3:58
